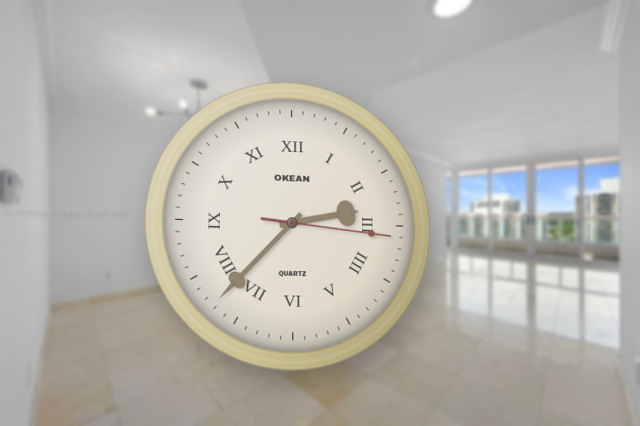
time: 2:37:16
